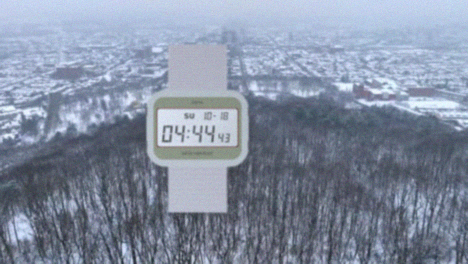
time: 4:44
